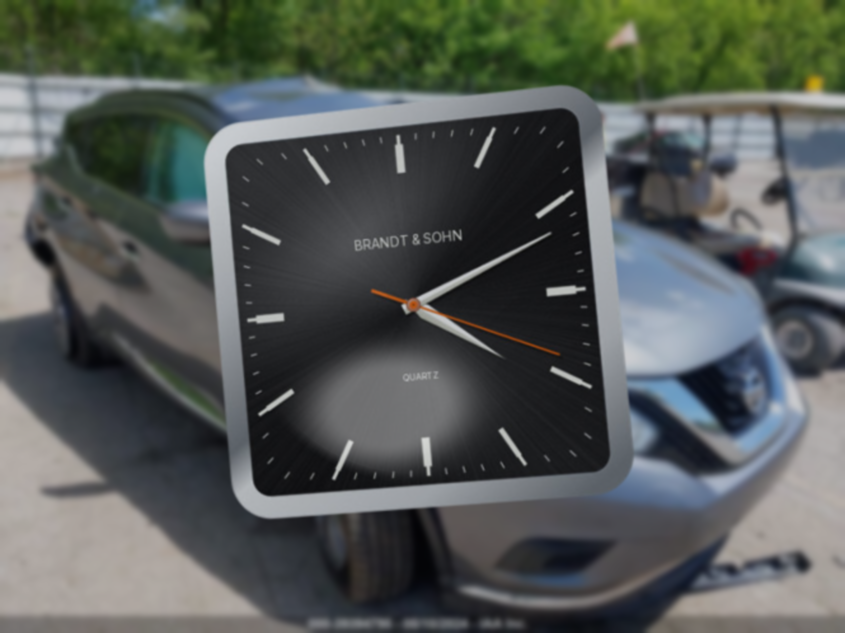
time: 4:11:19
